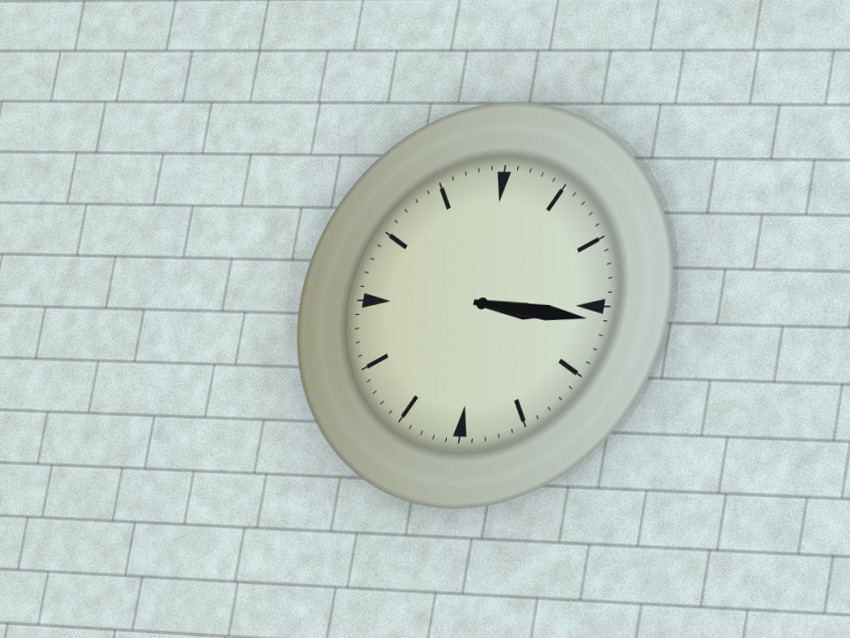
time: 3:16
